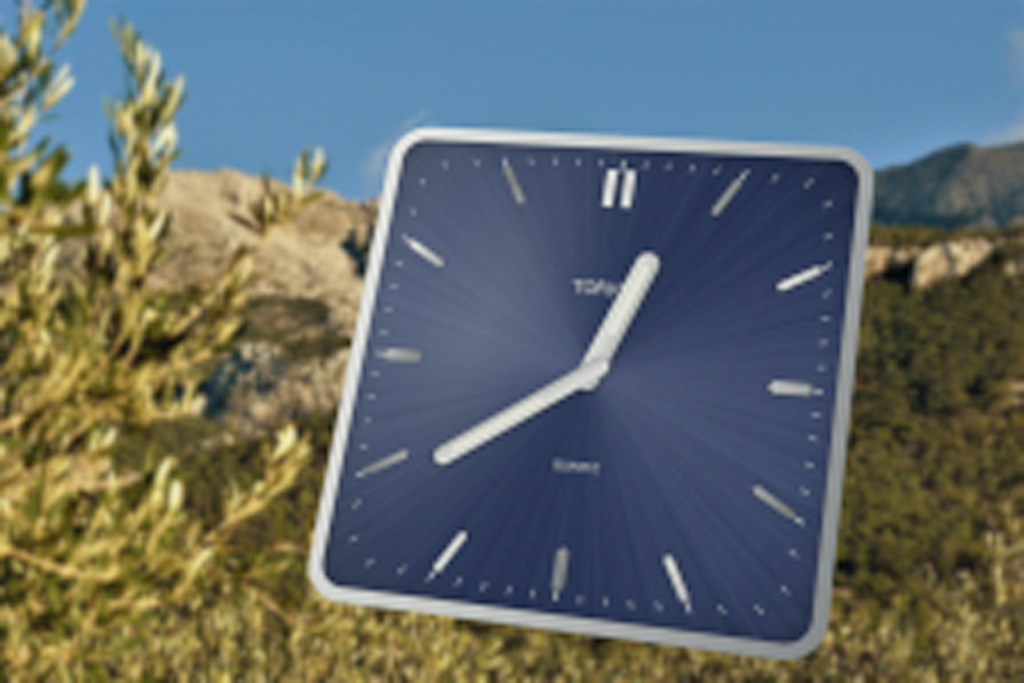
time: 12:39
